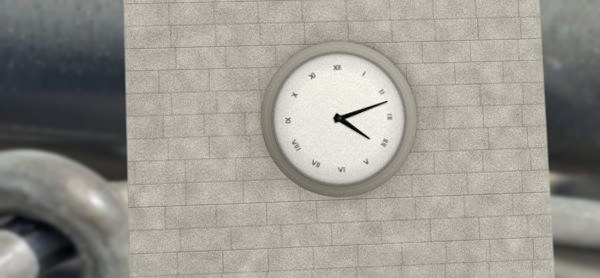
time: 4:12
